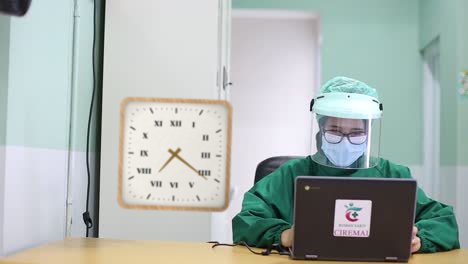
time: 7:21
